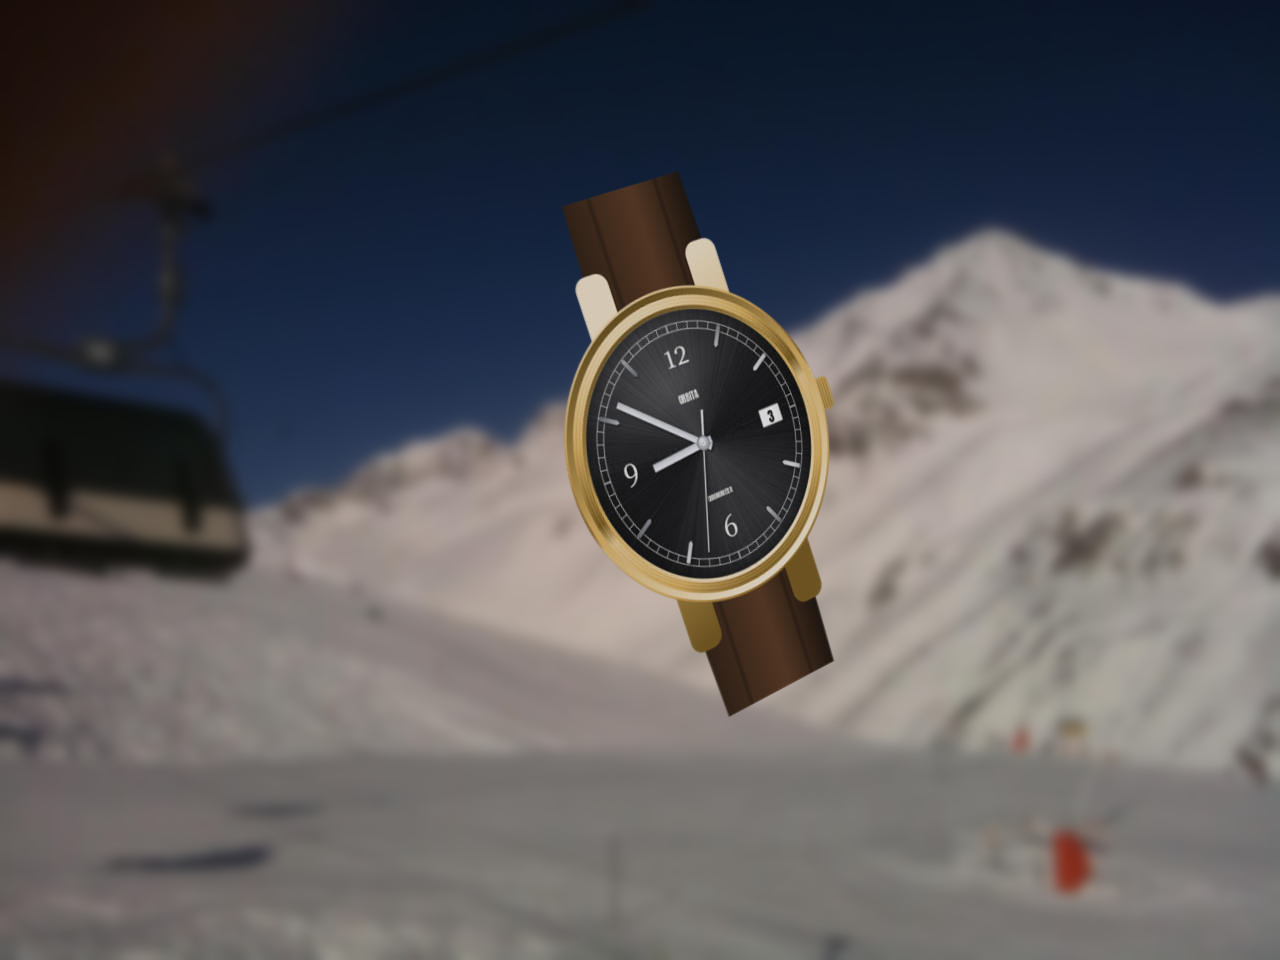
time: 8:51:33
